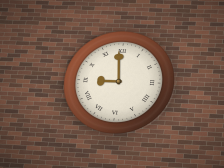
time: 8:59
